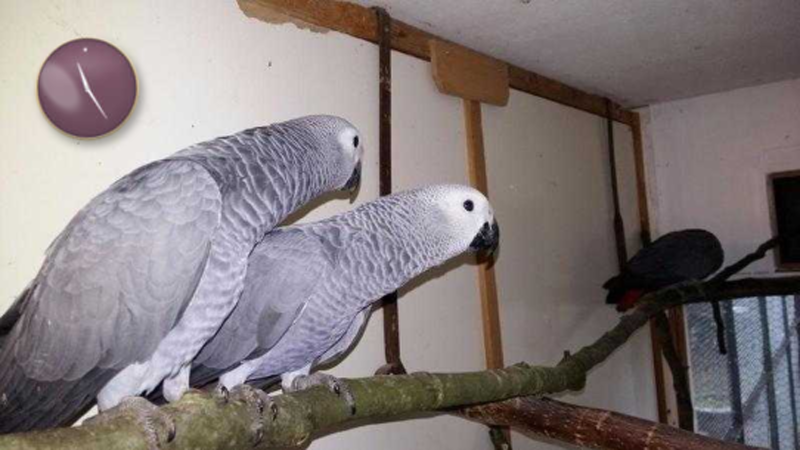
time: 11:25
